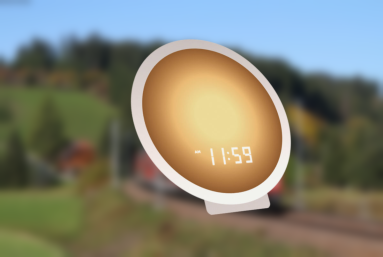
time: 11:59
